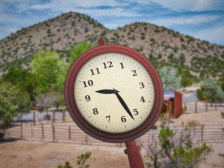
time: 9:27
